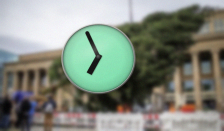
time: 6:56
